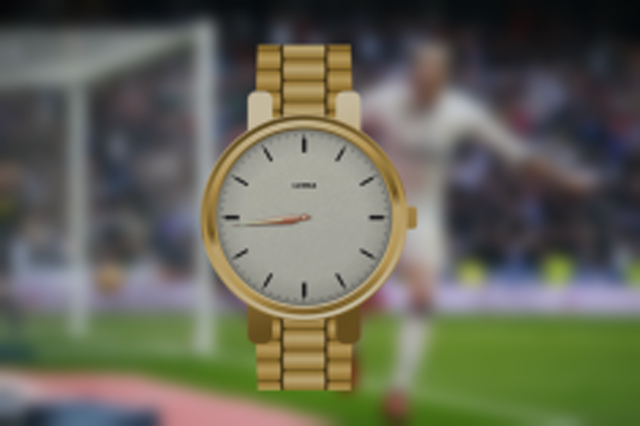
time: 8:44
